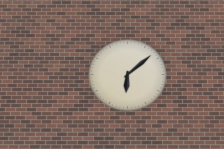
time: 6:08
